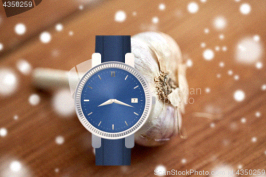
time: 8:18
